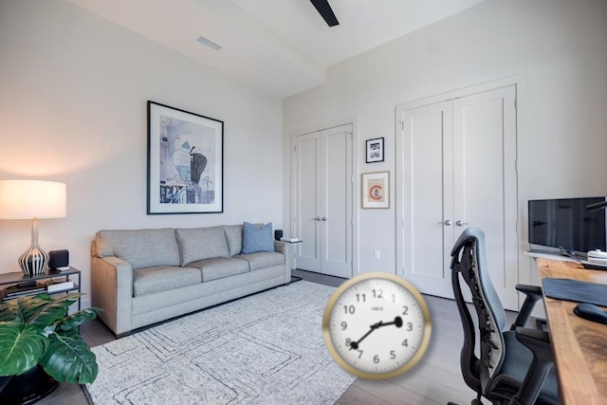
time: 2:38
